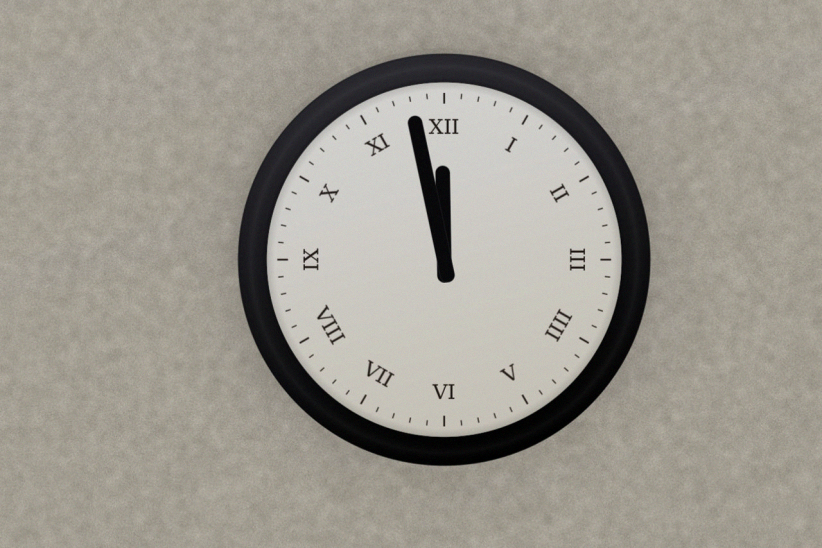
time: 11:58
